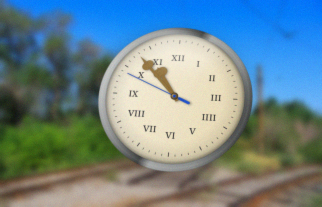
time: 10:52:49
